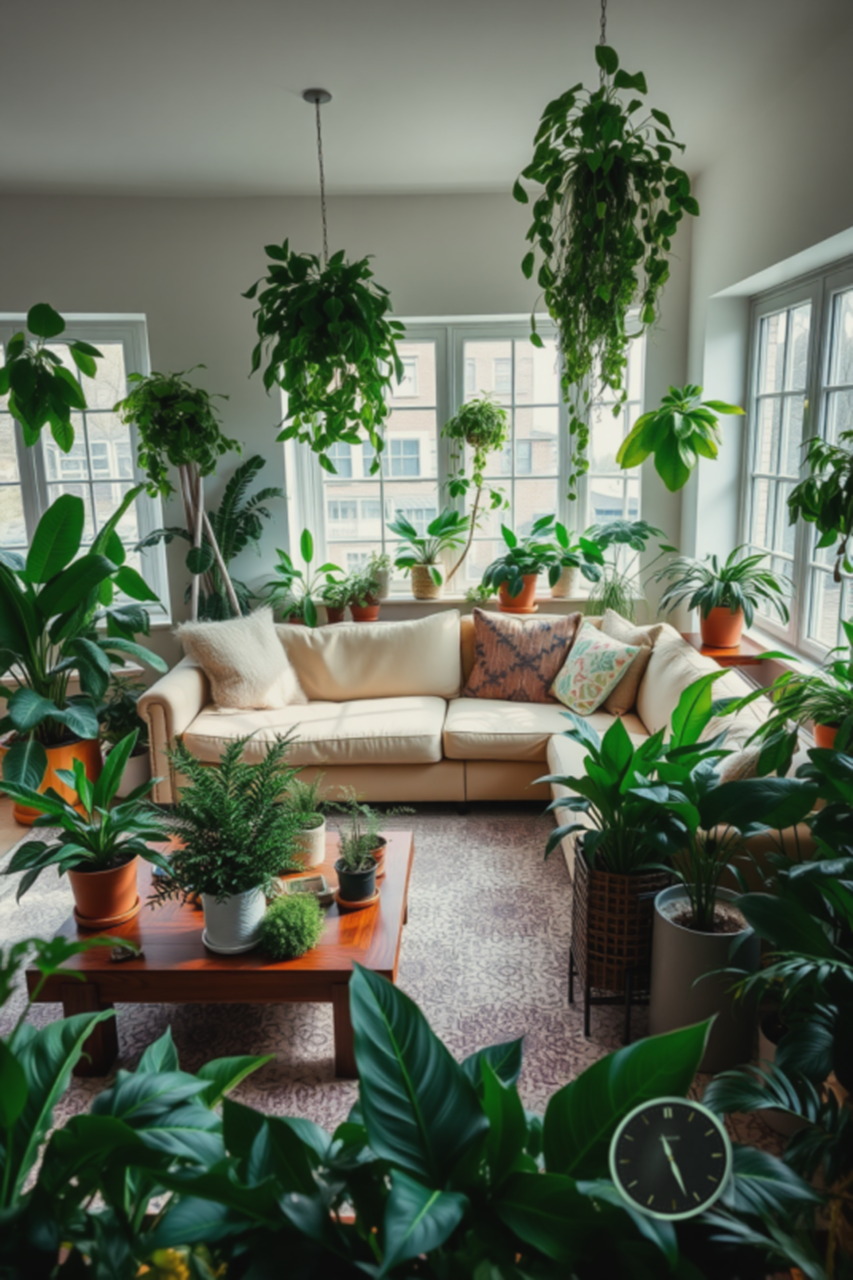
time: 11:27
